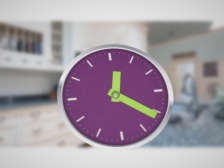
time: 12:21
